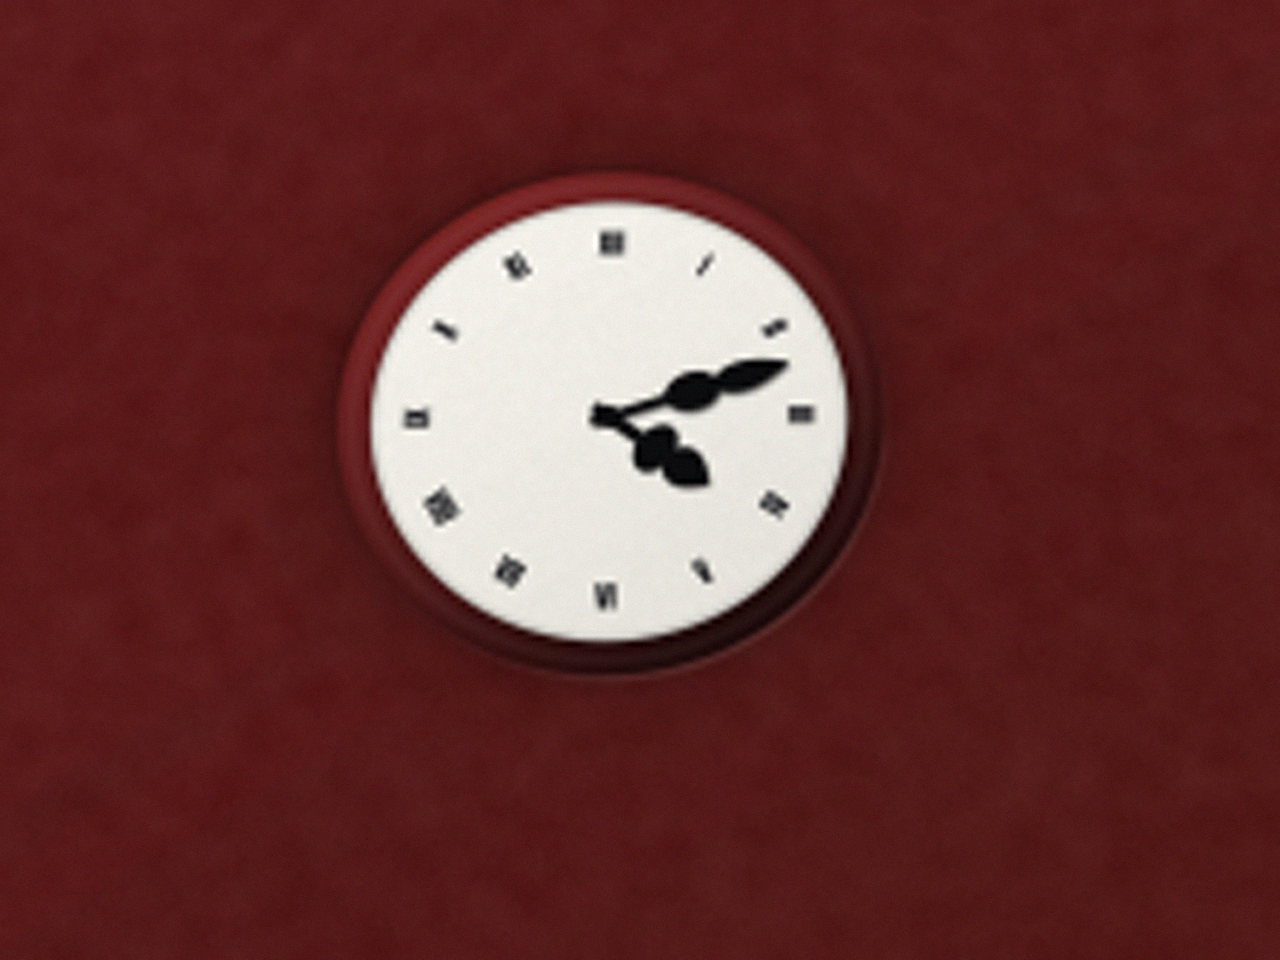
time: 4:12
